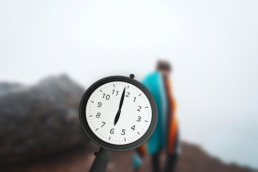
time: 5:59
